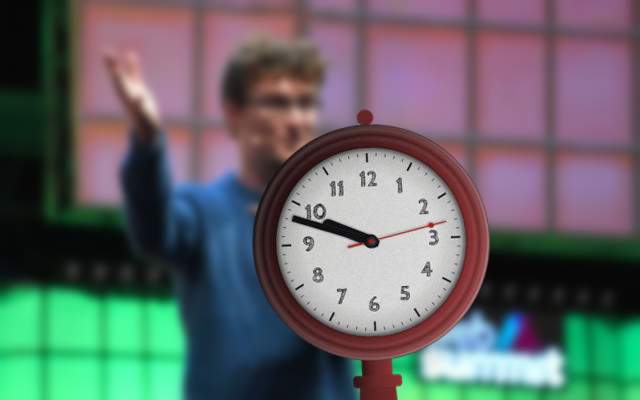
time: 9:48:13
